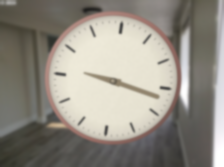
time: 9:17
